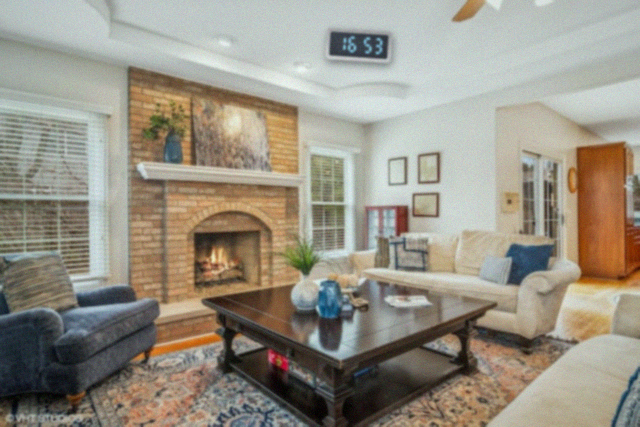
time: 16:53
